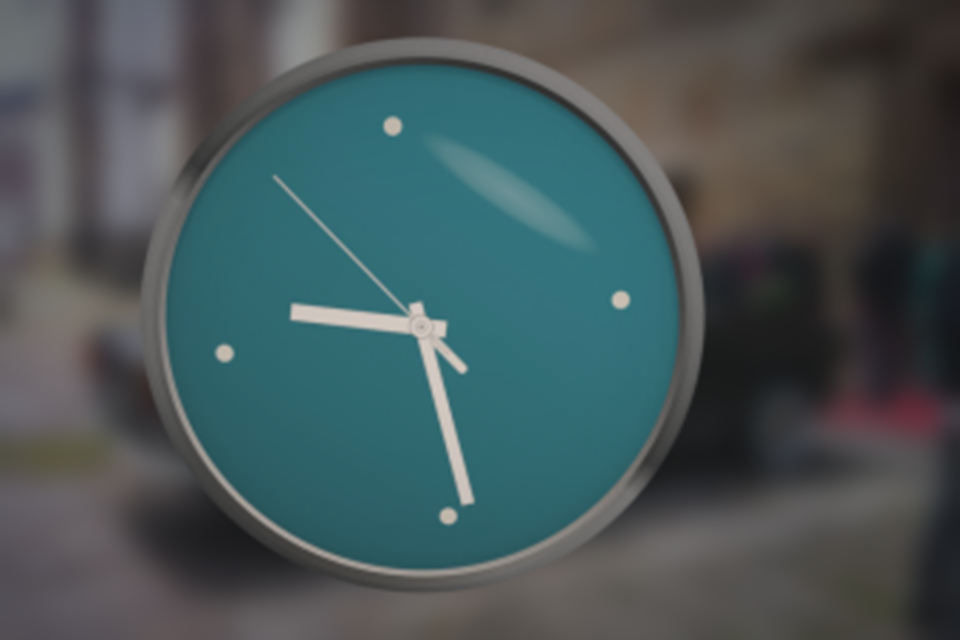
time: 9:28:54
